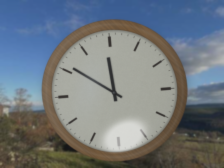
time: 11:51
